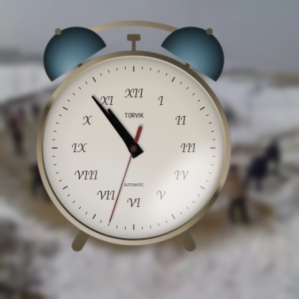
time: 10:53:33
